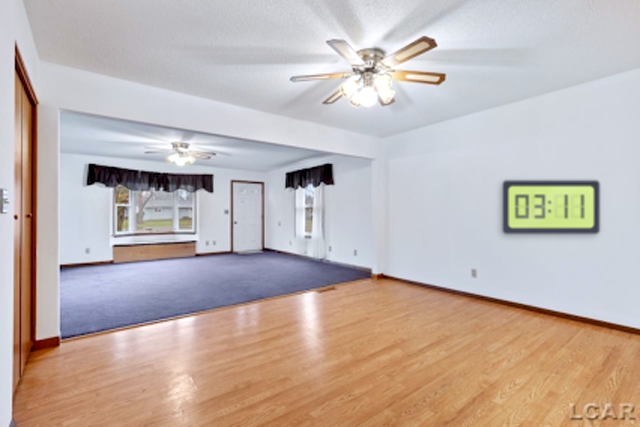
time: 3:11
